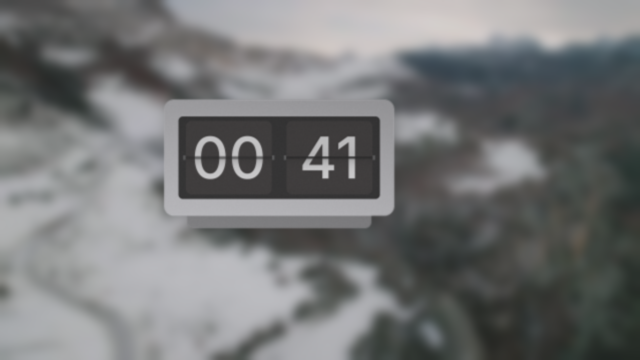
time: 0:41
